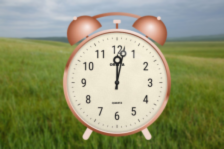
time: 12:02
